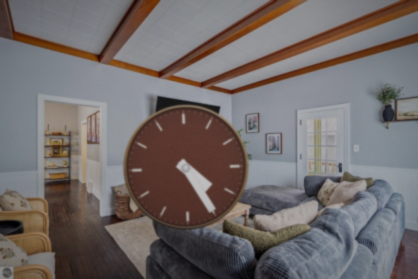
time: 4:25
